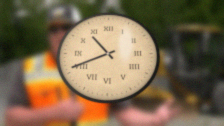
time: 10:41
